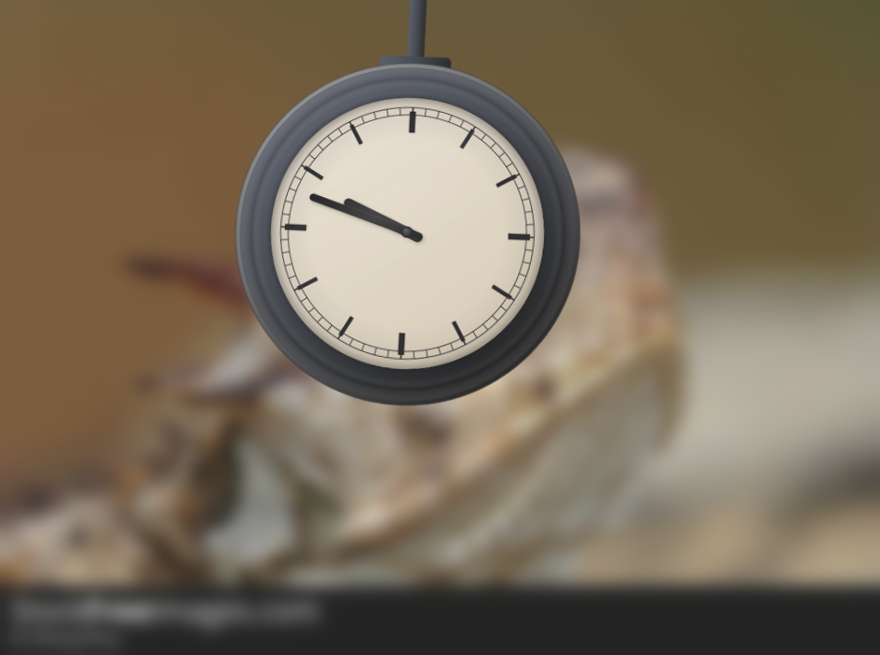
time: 9:48
